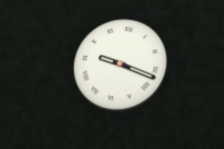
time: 9:17
